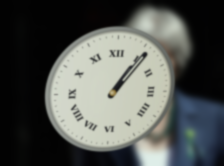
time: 1:06
